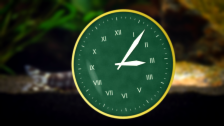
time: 3:07
